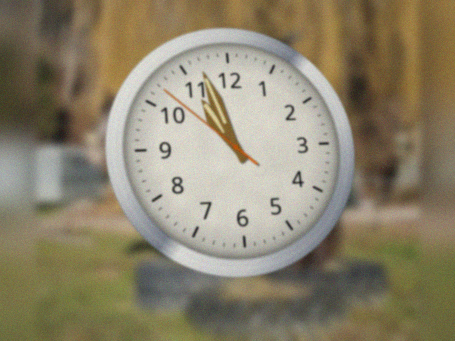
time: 10:56:52
